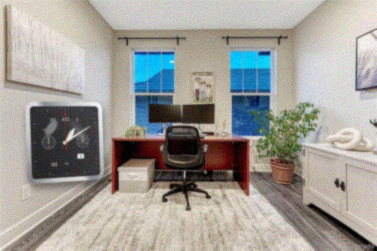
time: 1:10
